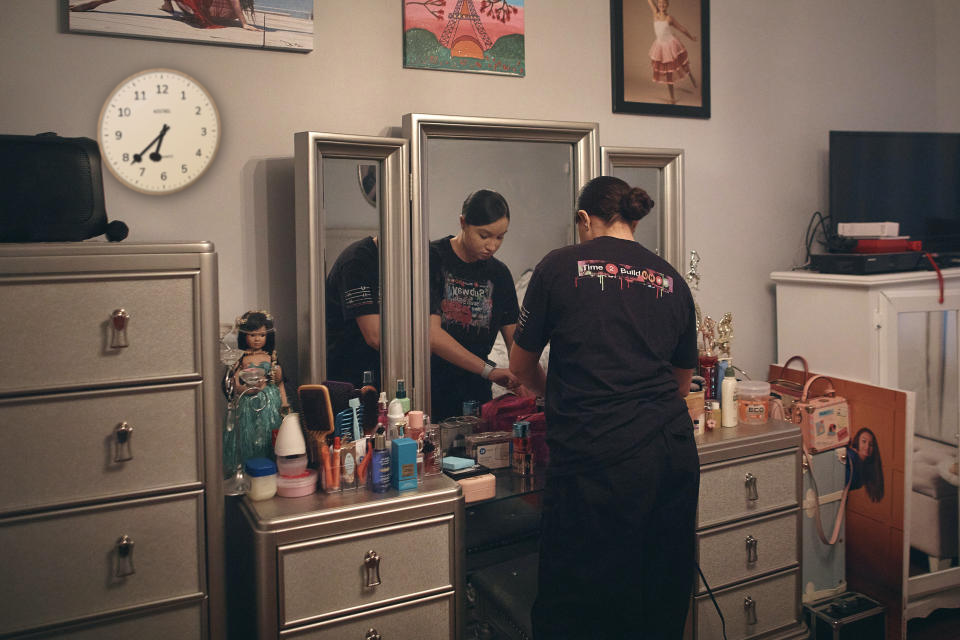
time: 6:38
